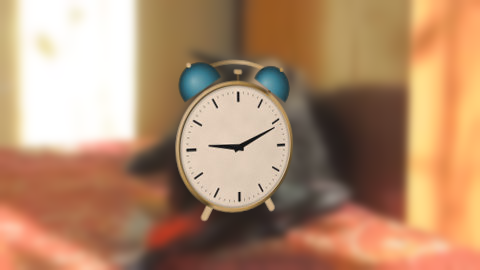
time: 9:11
